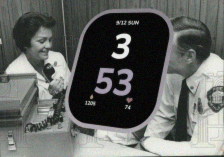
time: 3:53
